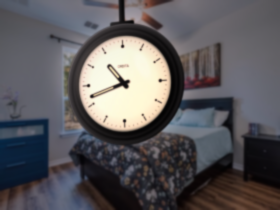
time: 10:42
